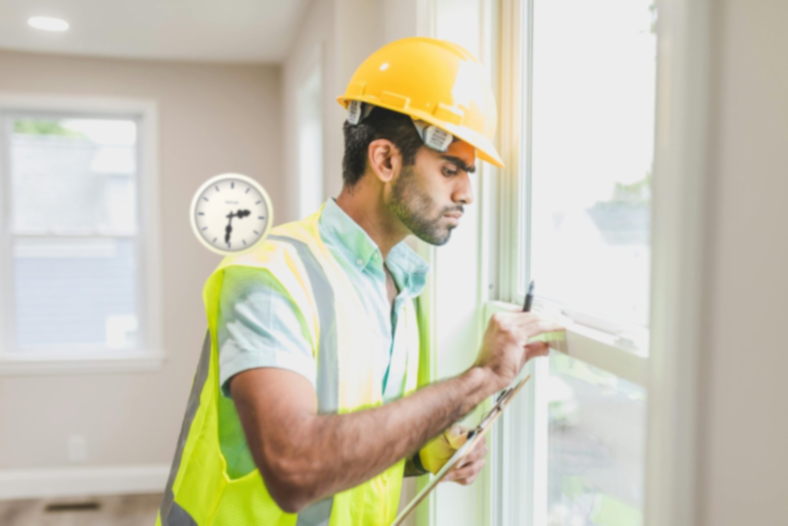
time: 2:31
